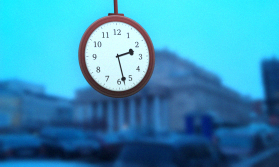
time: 2:28
